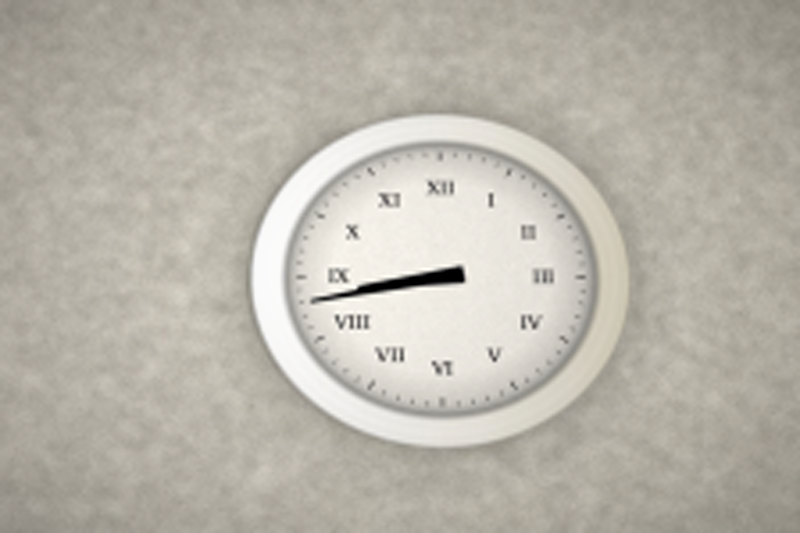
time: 8:43
